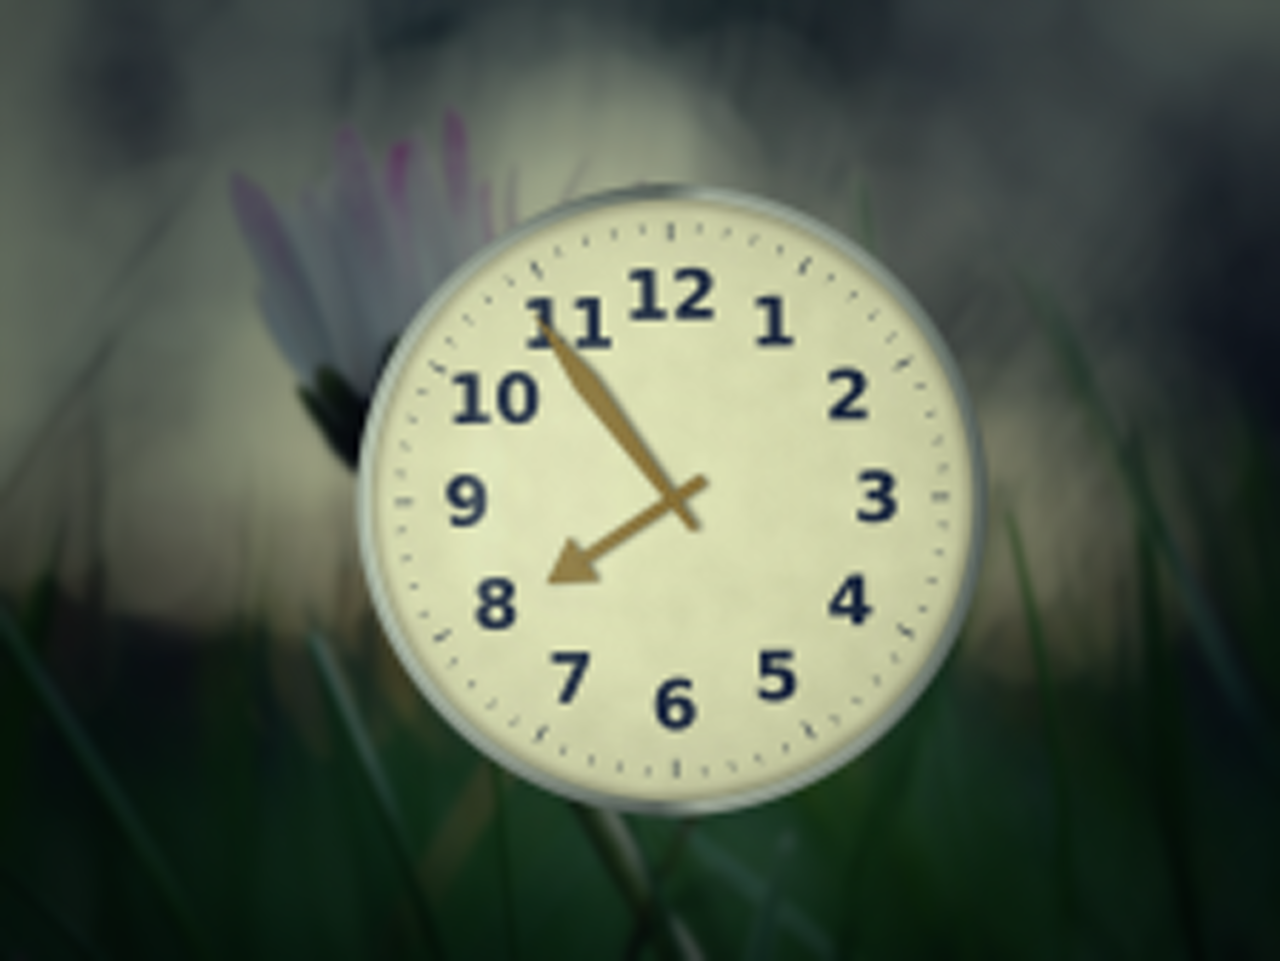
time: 7:54
